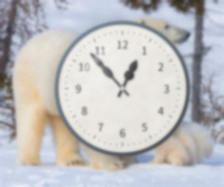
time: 12:53
